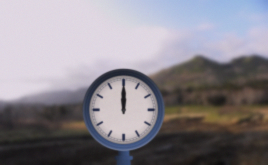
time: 12:00
